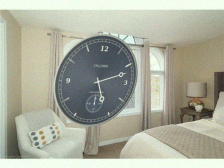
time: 5:12
